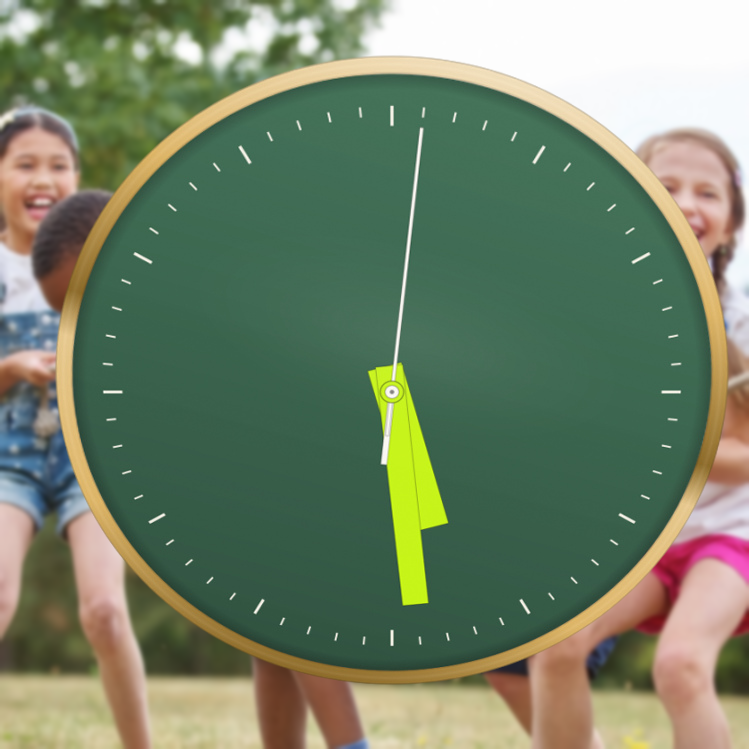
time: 5:29:01
